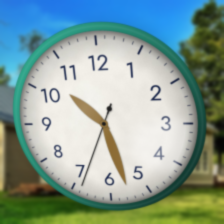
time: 10:27:34
